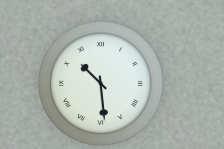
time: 10:29
